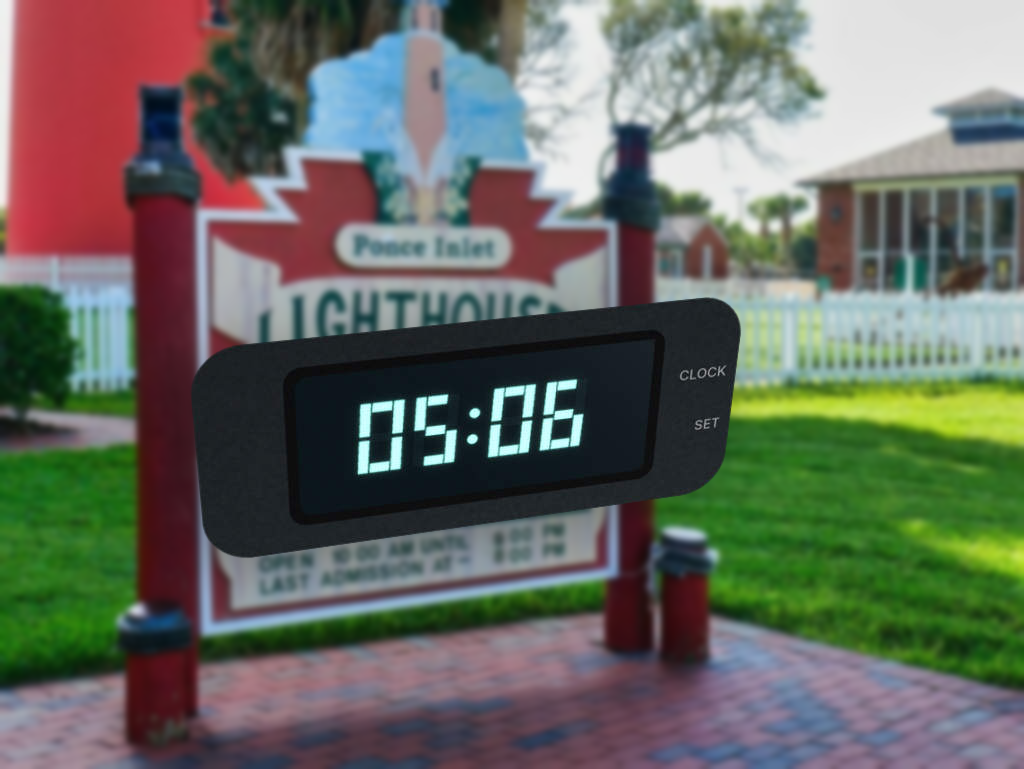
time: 5:06
